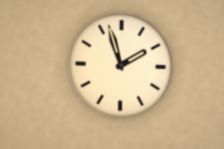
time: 1:57
